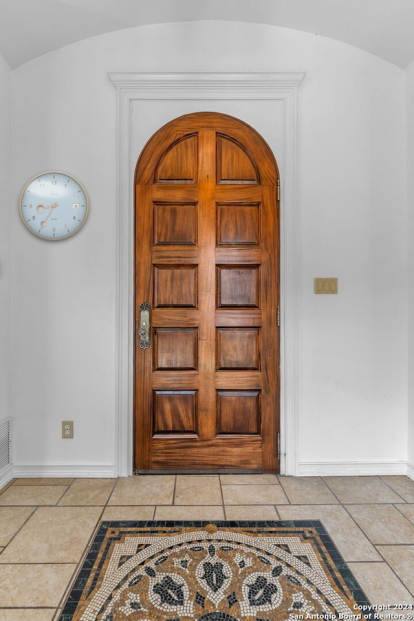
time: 8:35
